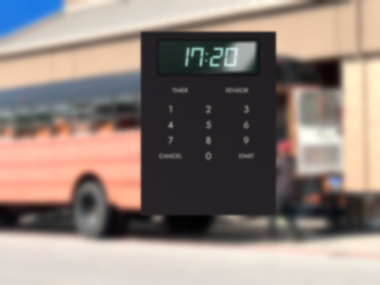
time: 17:20
